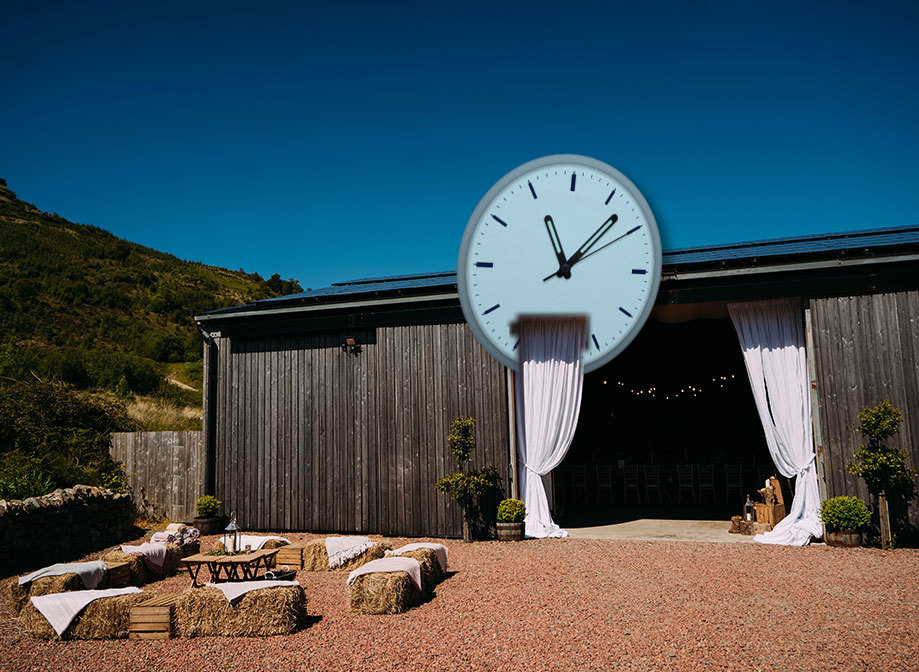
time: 11:07:10
